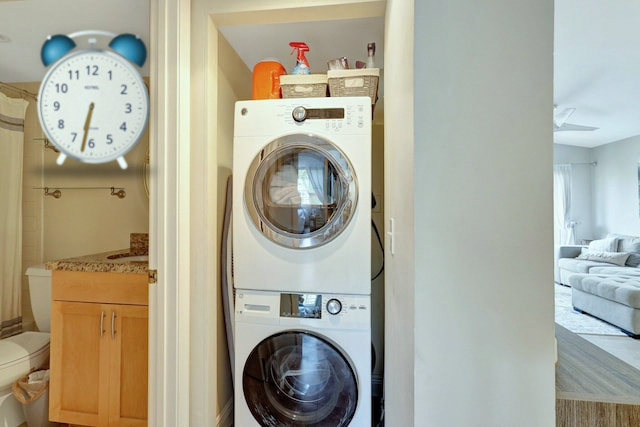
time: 6:32
